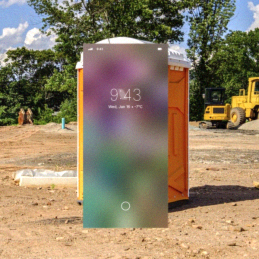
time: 9:43
